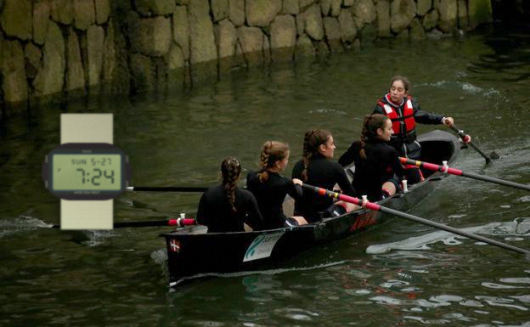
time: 7:24
